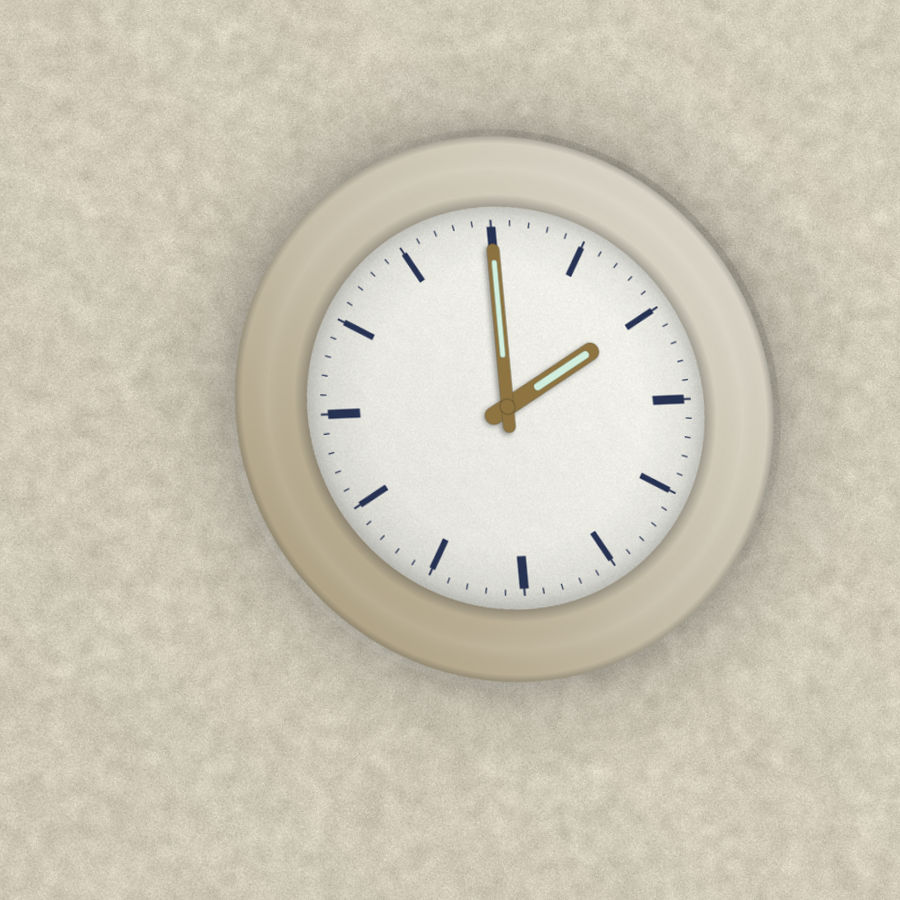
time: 2:00
